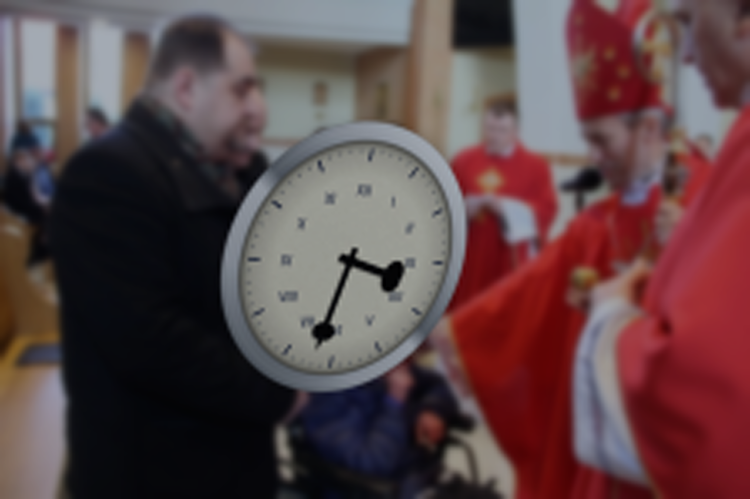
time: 3:32
